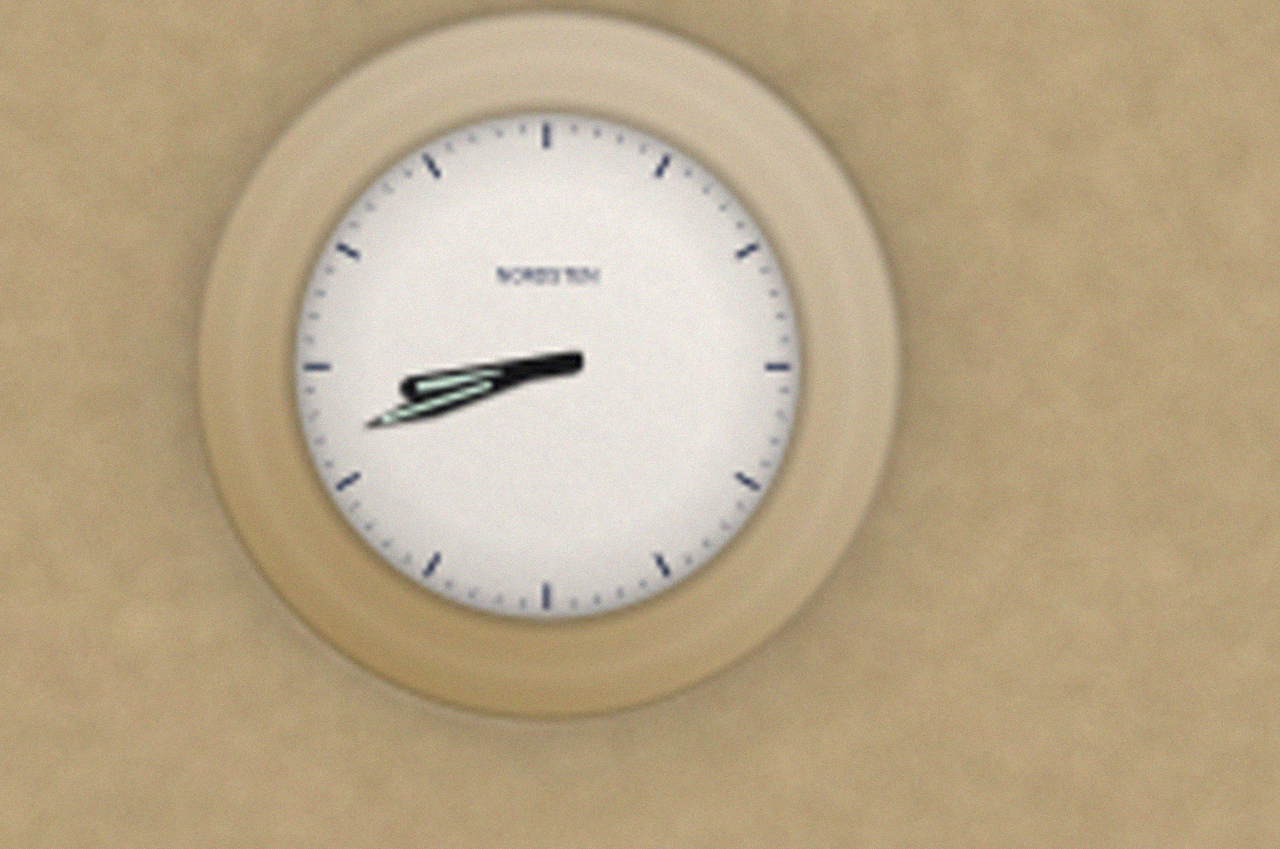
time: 8:42
